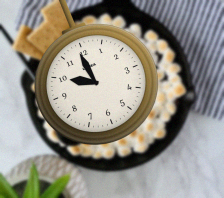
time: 9:59
